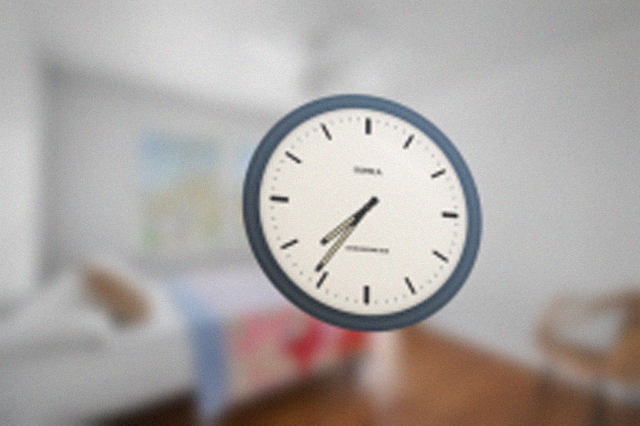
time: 7:36
